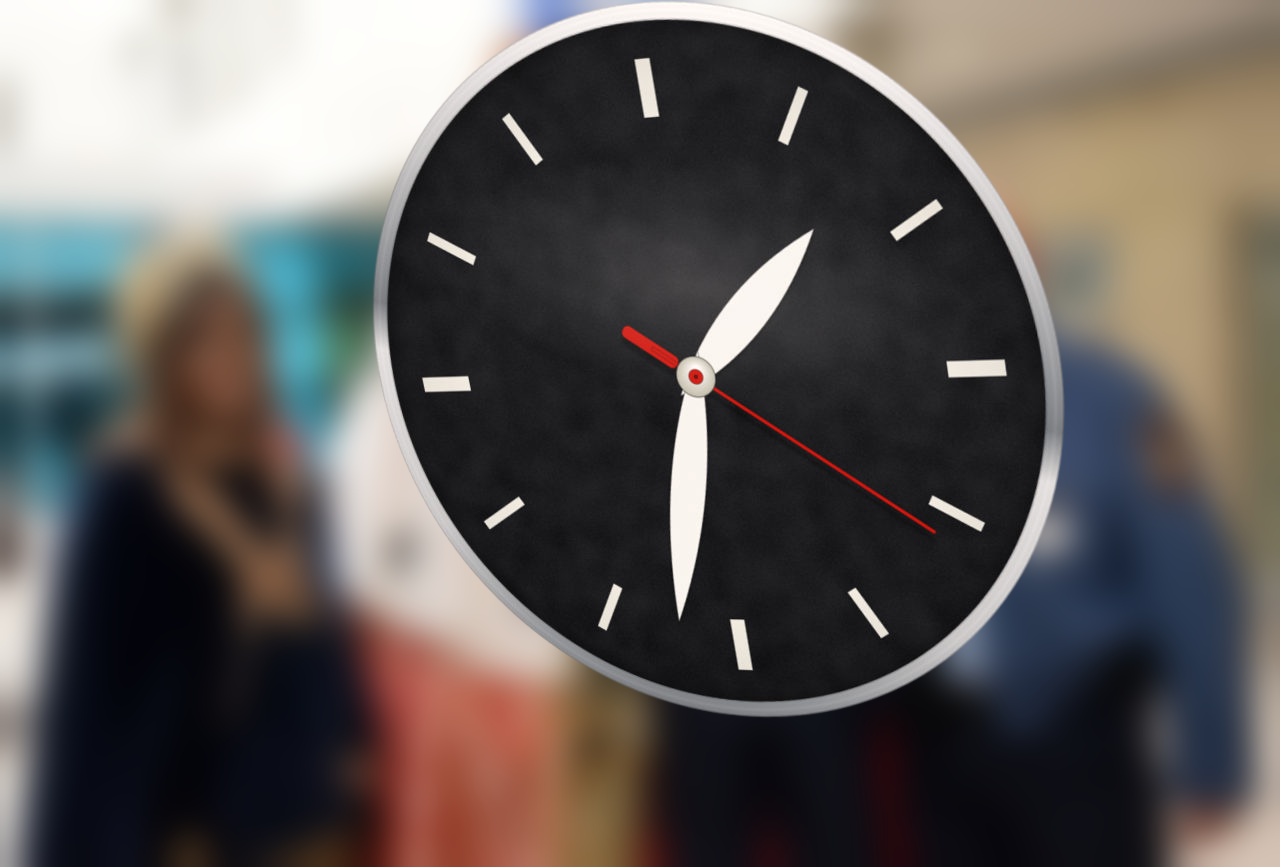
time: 1:32:21
